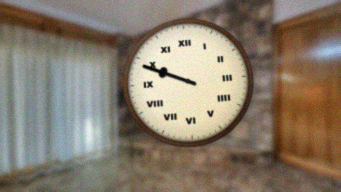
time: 9:49
